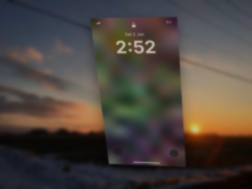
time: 2:52
